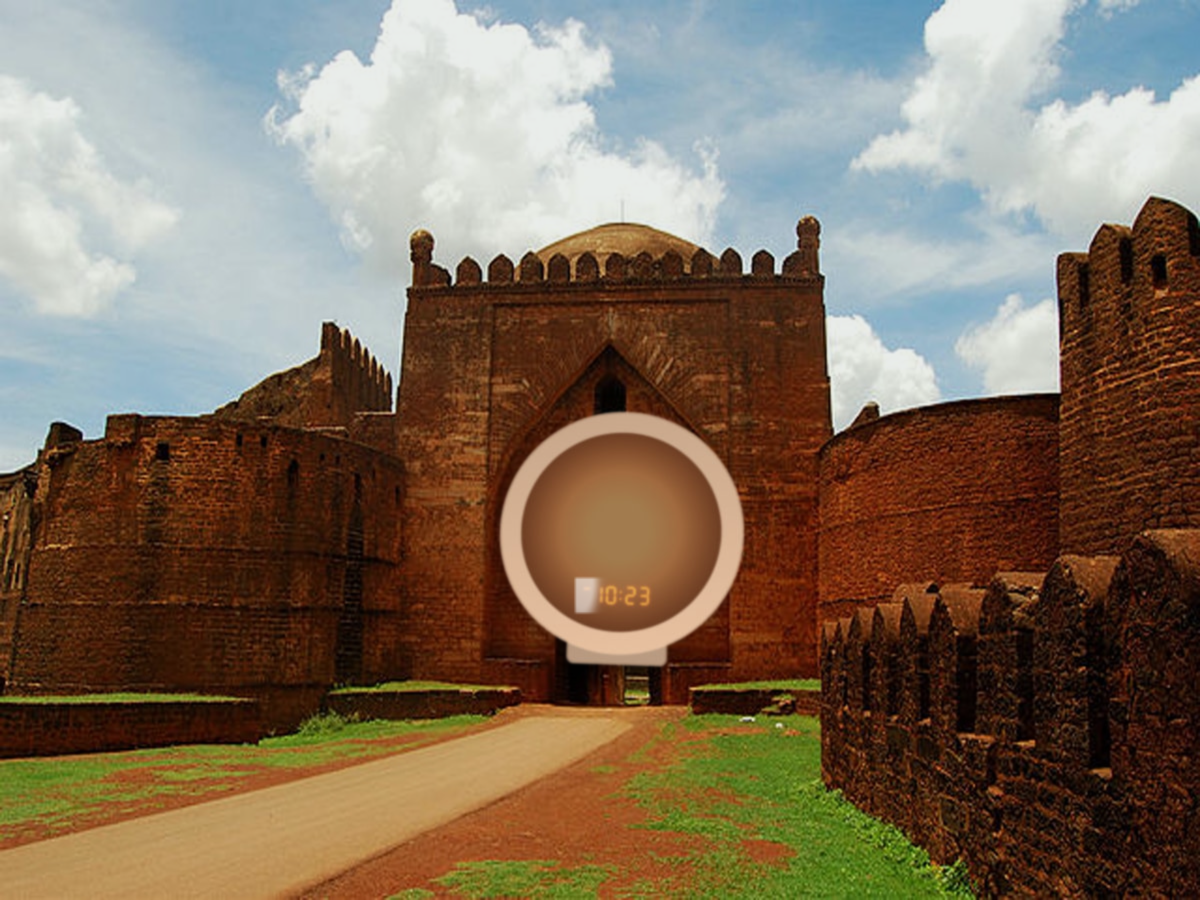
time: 10:23
